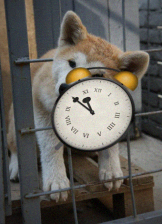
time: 10:50
